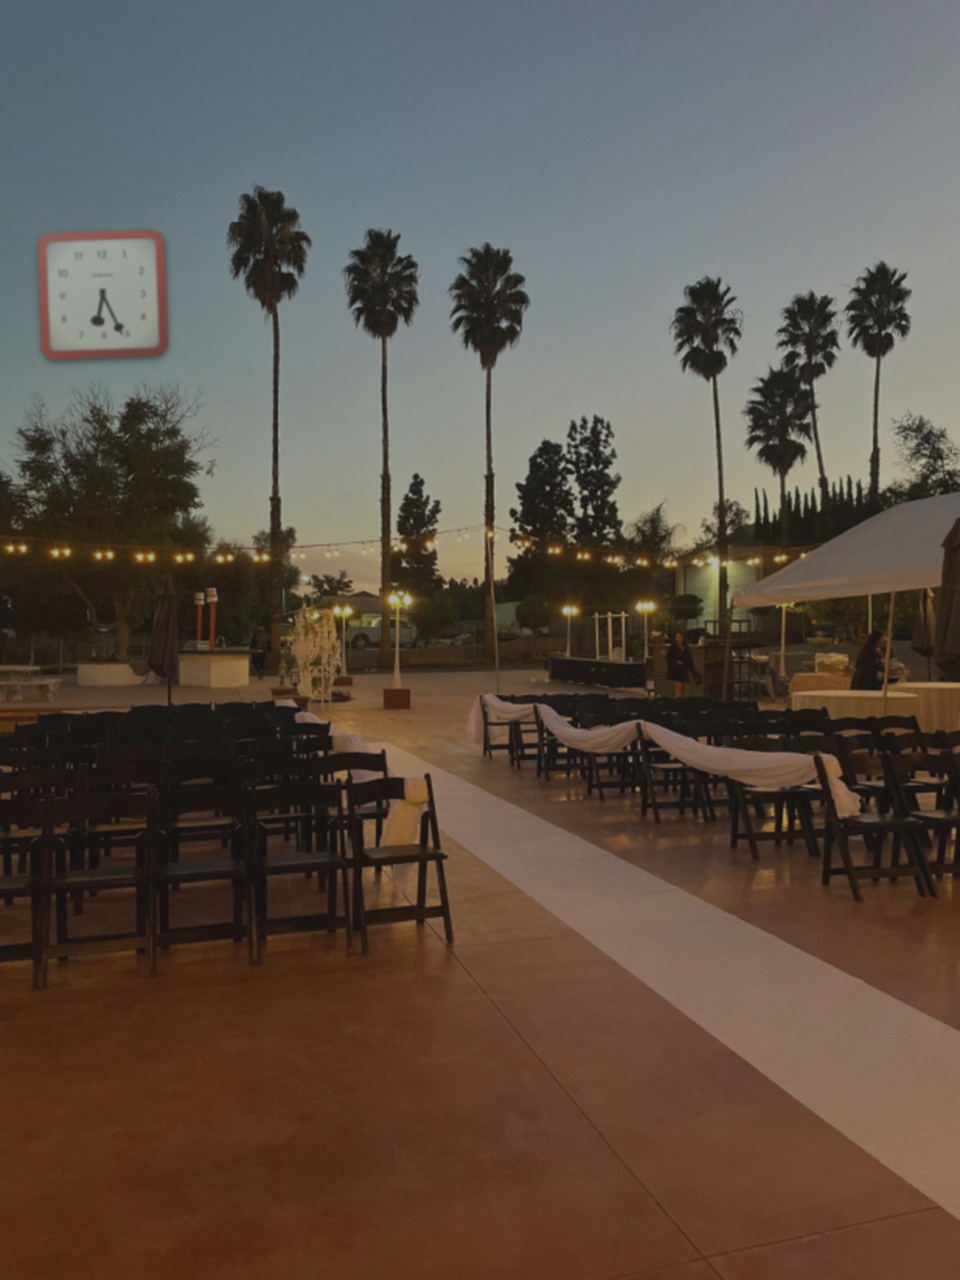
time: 6:26
